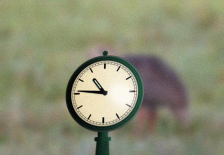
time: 10:46
